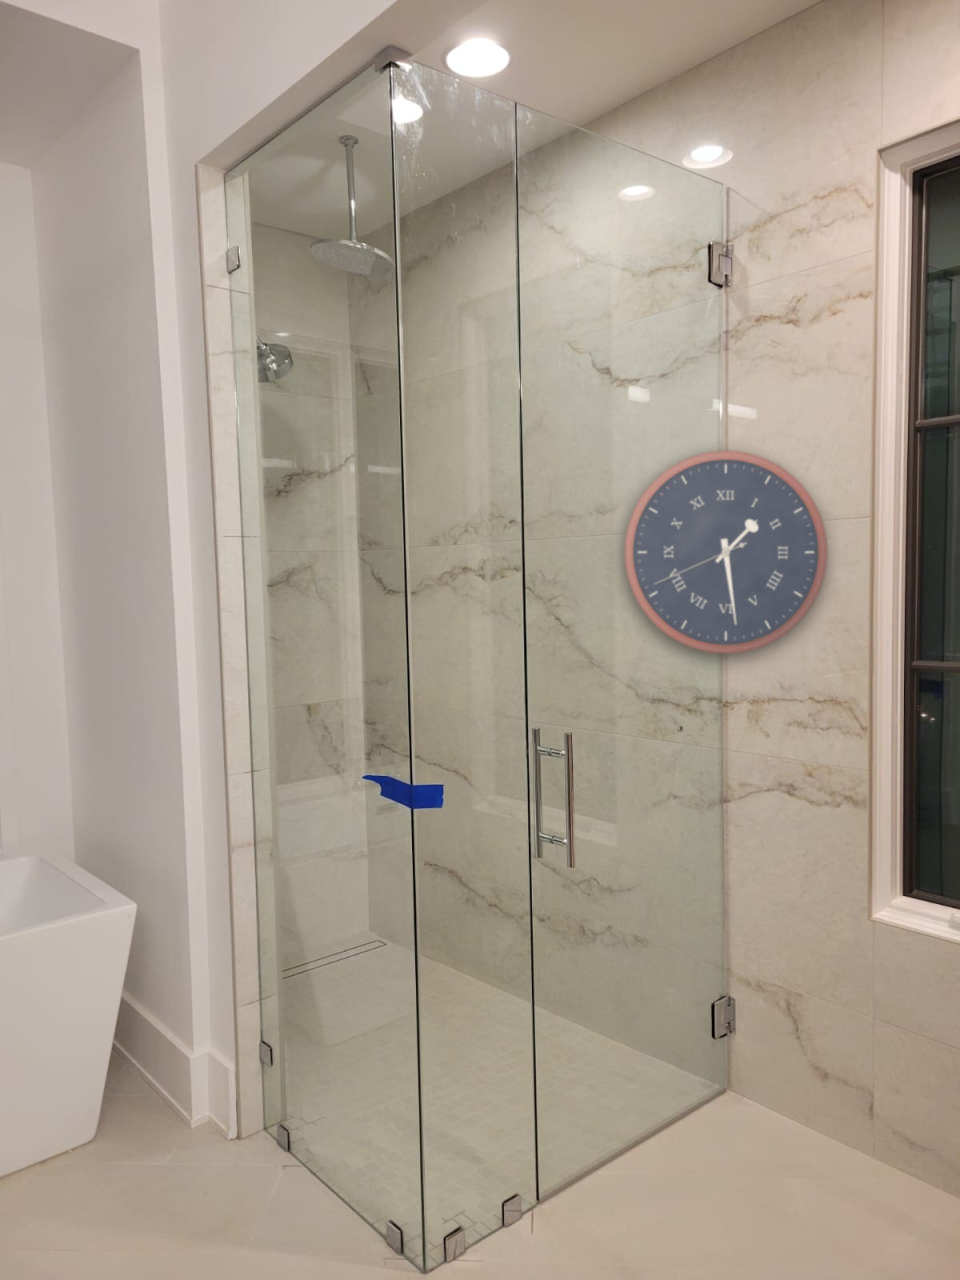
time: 1:28:41
